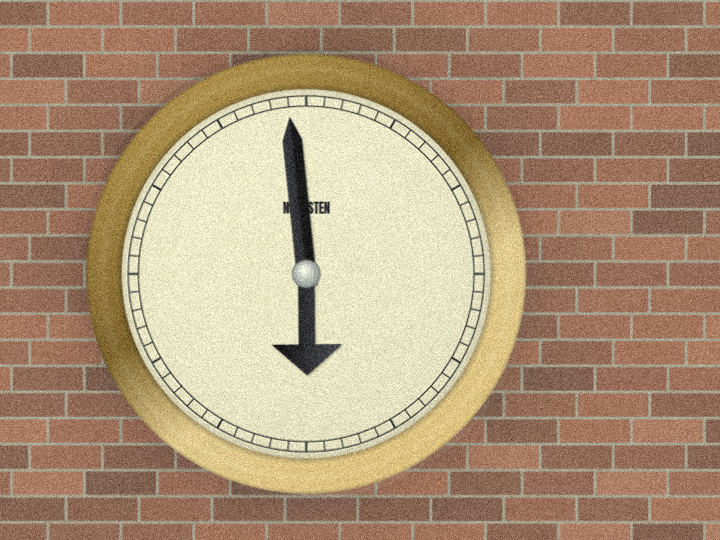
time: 5:59
